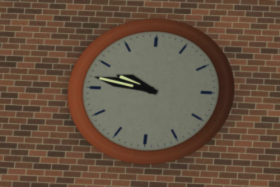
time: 9:47
